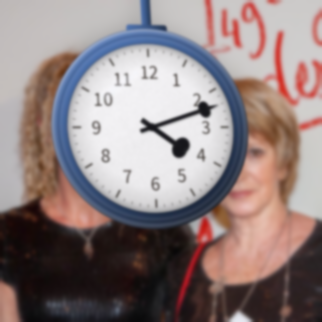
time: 4:12
